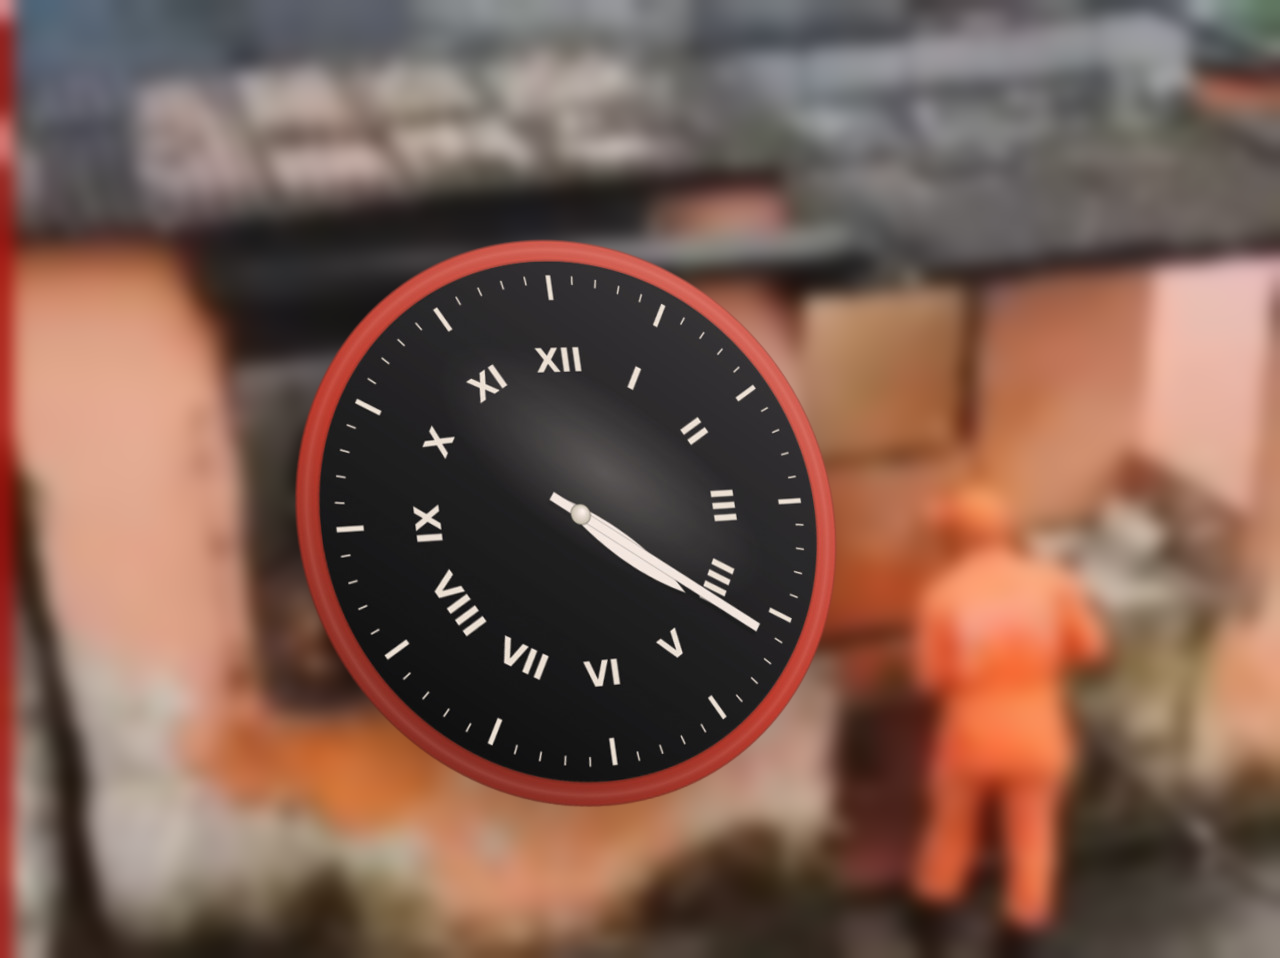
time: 4:21
